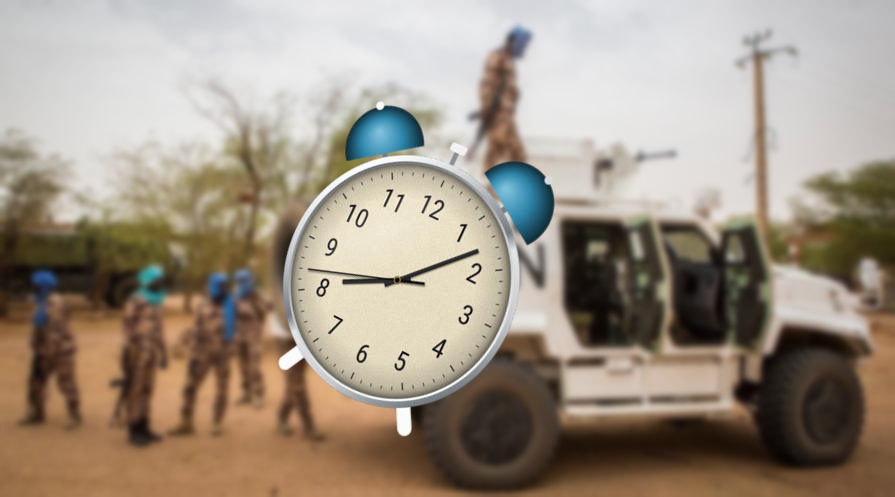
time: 8:07:42
